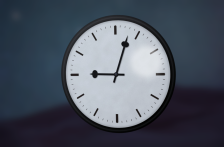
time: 9:03
